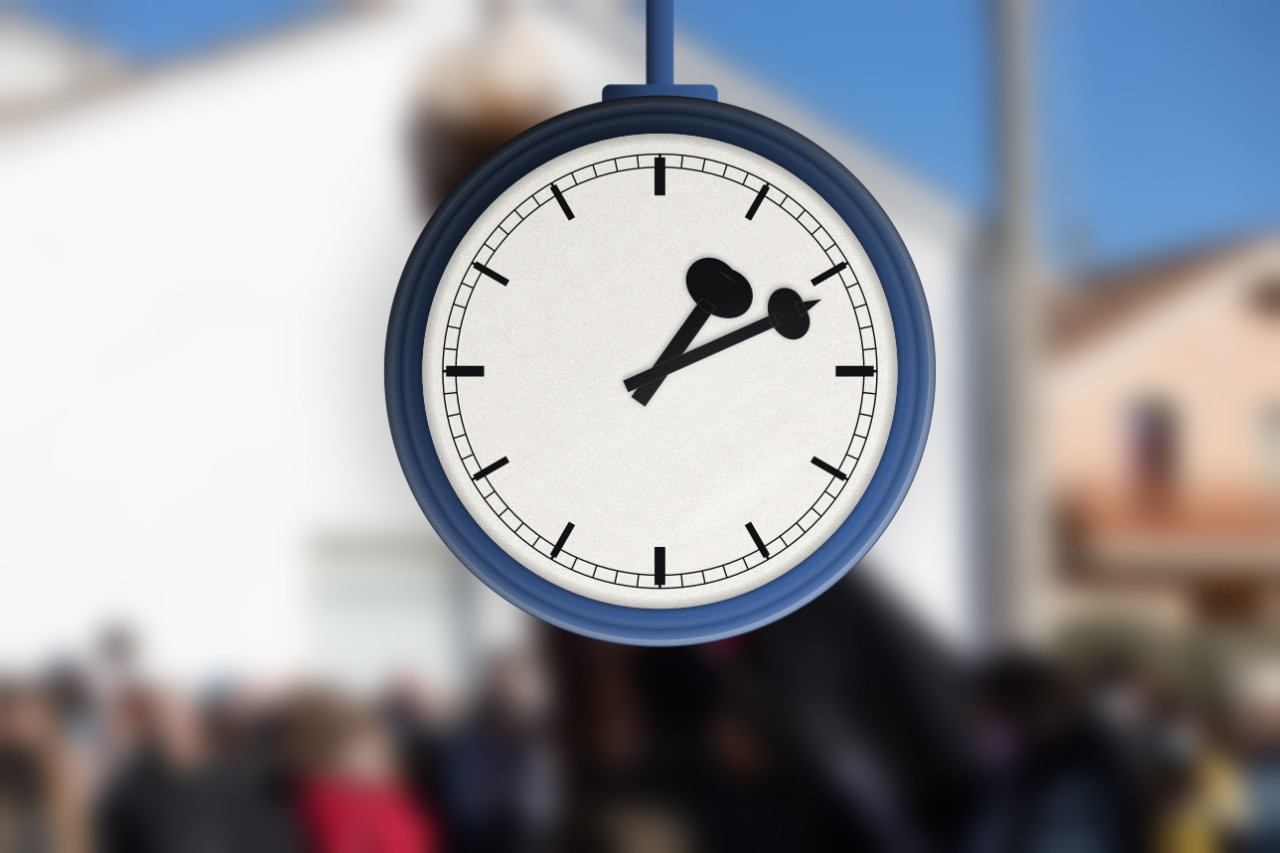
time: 1:11
